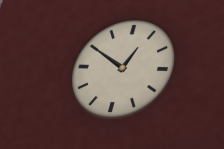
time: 12:50
